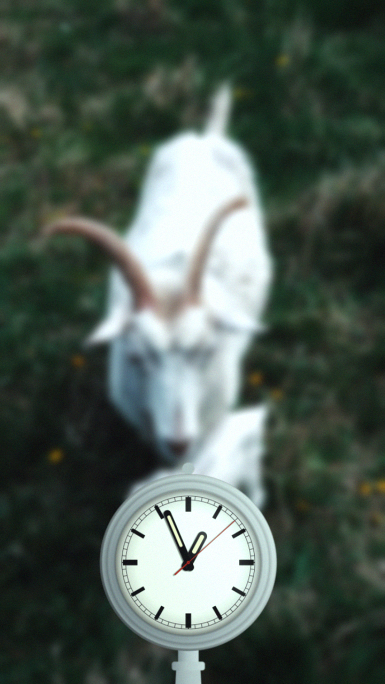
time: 12:56:08
